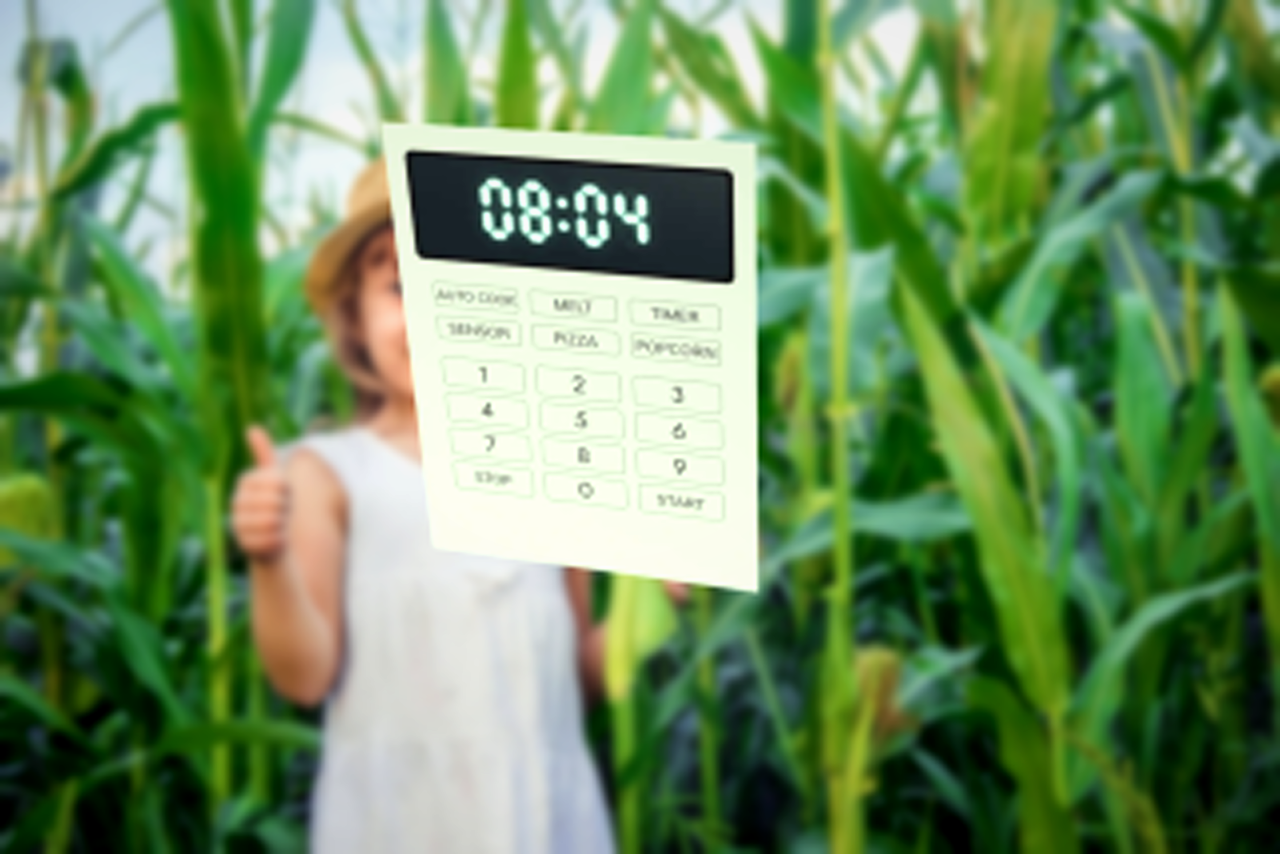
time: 8:04
